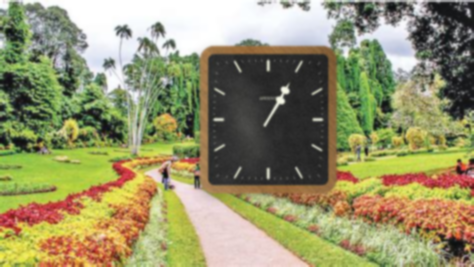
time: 1:05
